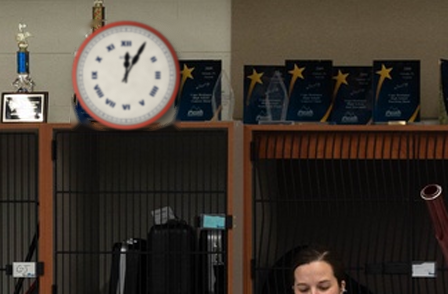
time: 12:05
